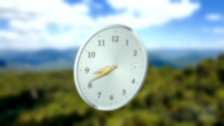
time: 8:41
